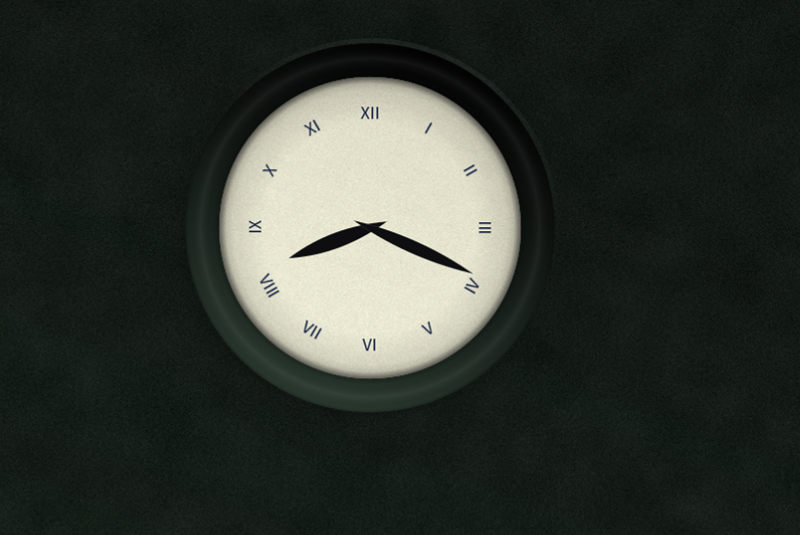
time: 8:19
